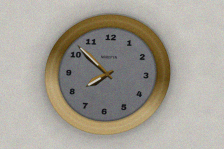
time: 7:52
